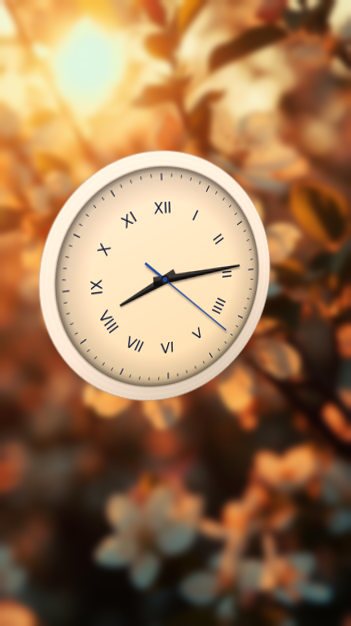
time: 8:14:22
